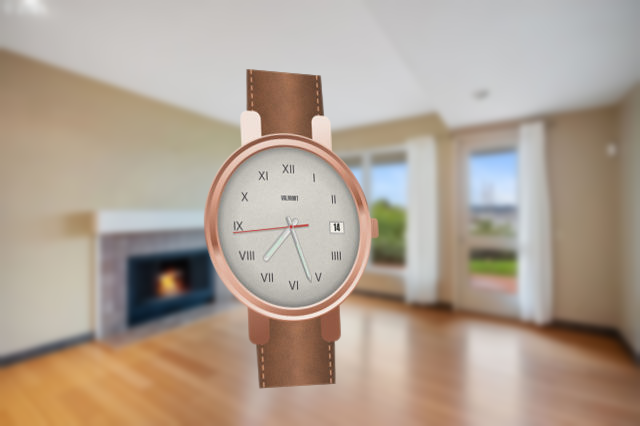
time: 7:26:44
